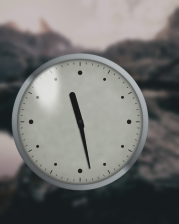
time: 11:28
